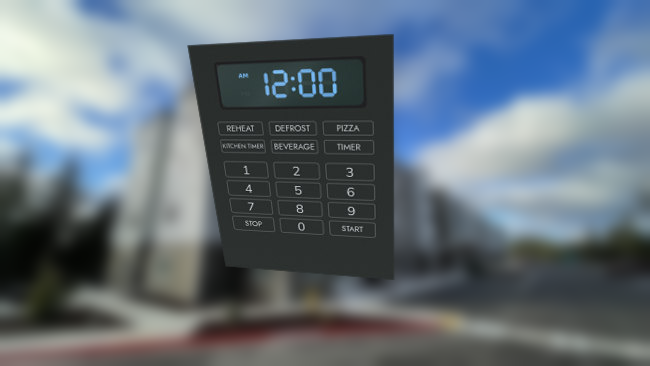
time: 12:00
